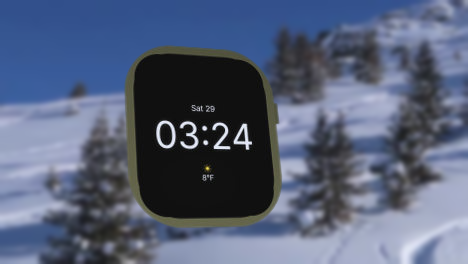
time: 3:24
